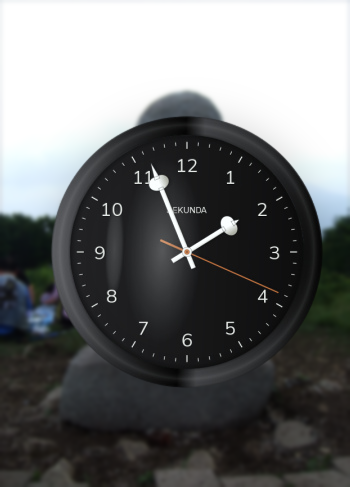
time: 1:56:19
